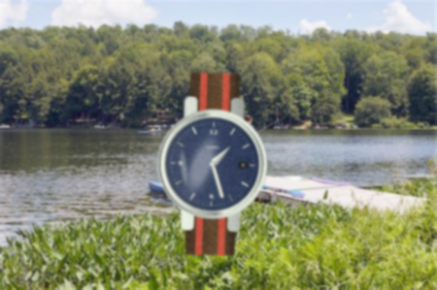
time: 1:27
